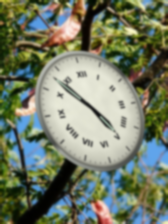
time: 4:53
